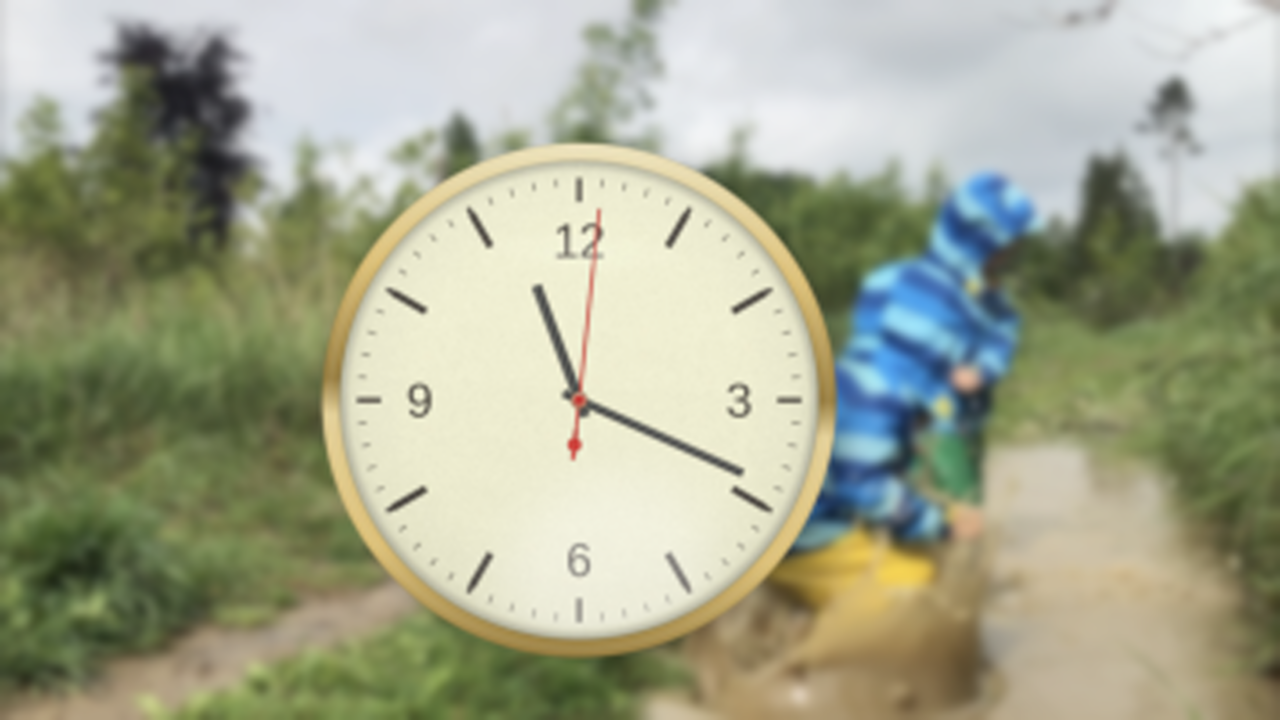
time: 11:19:01
